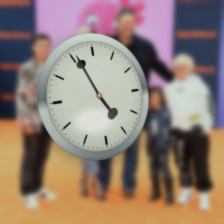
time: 4:56
